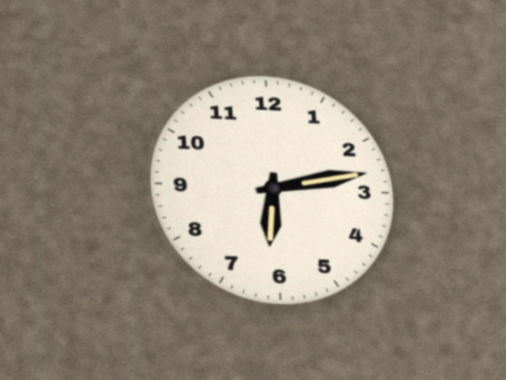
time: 6:13
